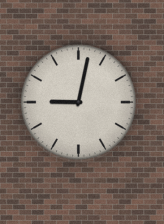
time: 9:02
